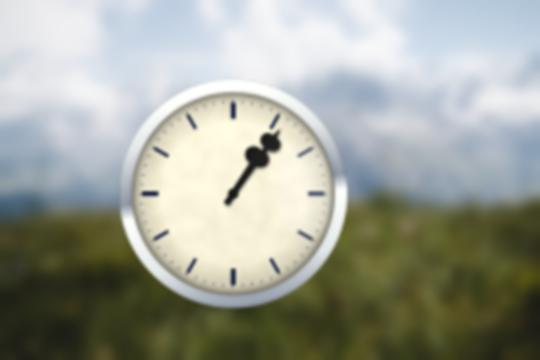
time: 1:06
